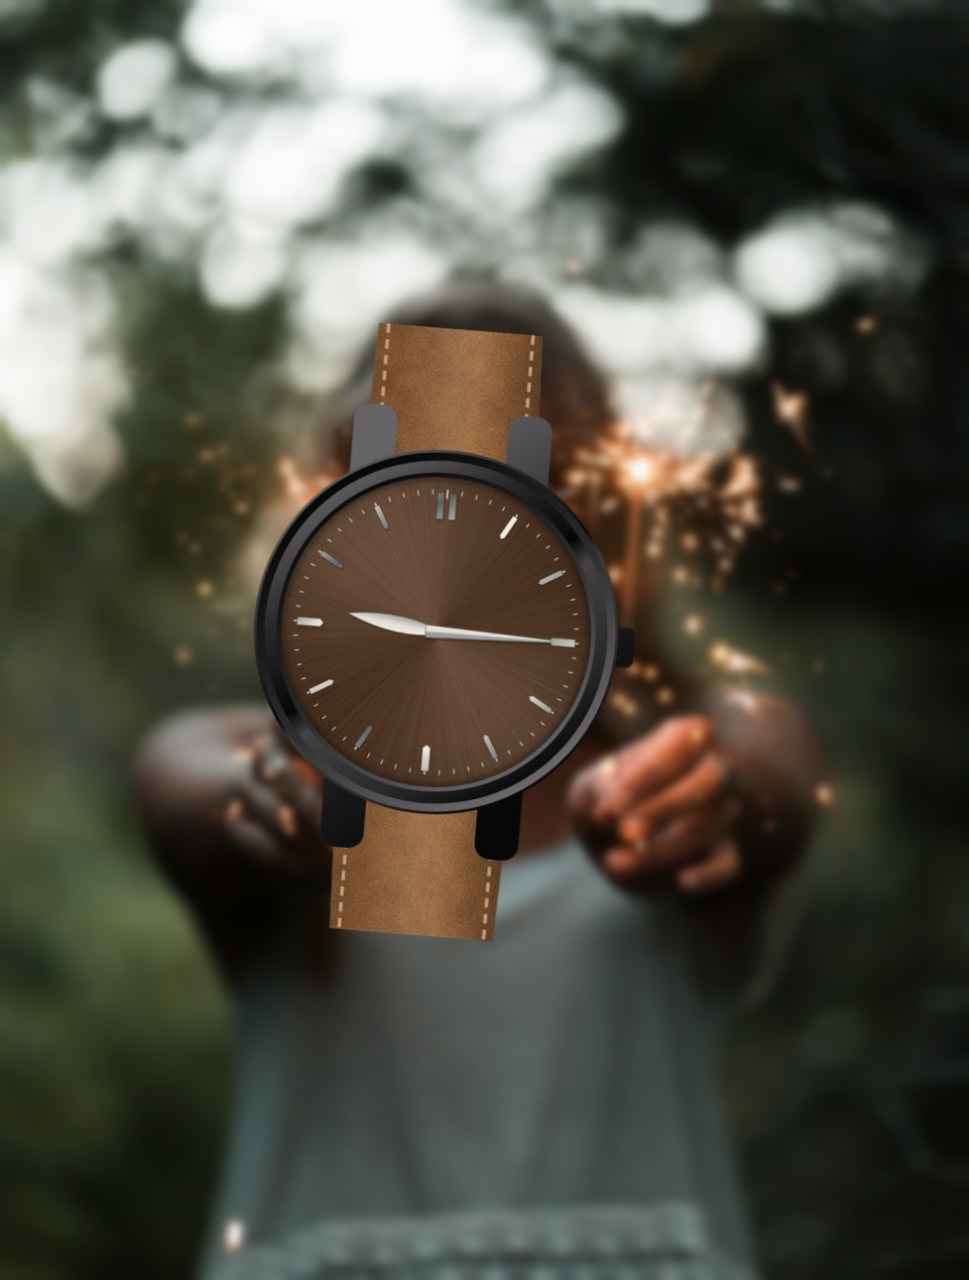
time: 9:15
